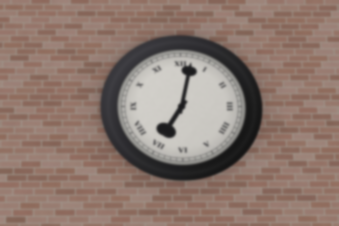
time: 7:02
